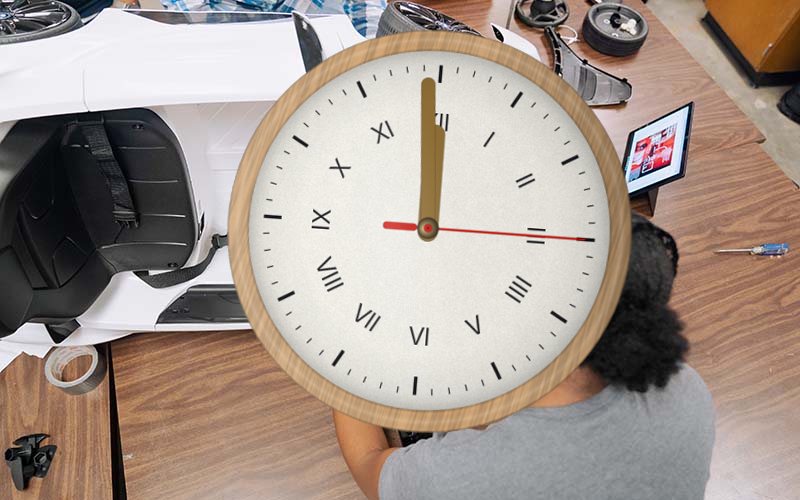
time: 11:59:15
